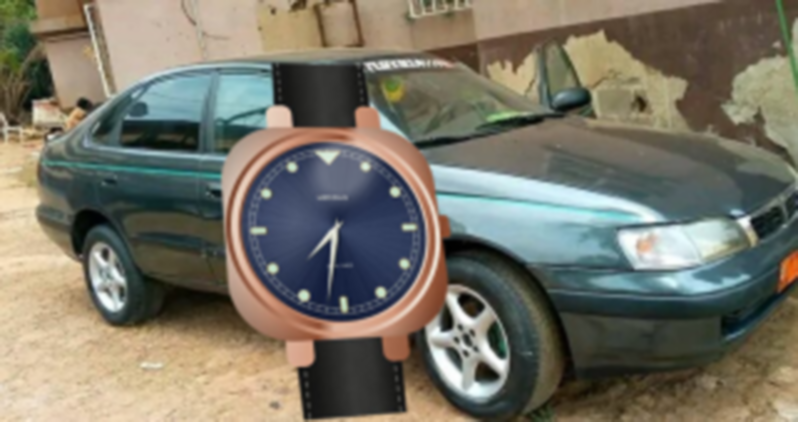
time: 7:32
